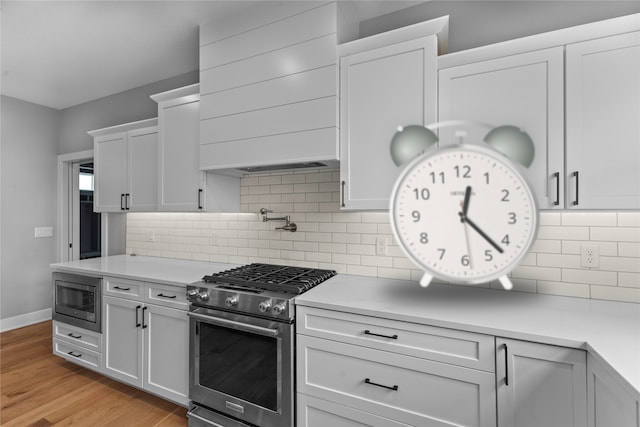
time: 12:22:29
